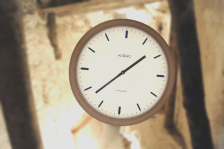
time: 1:38
